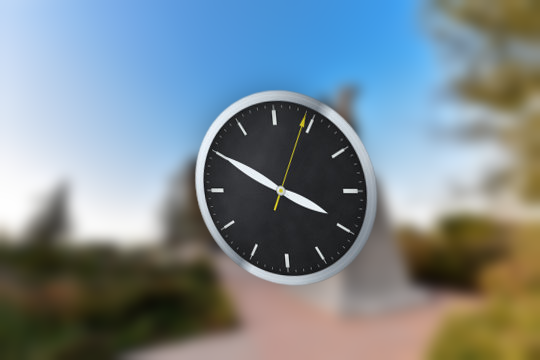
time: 3:50:04
